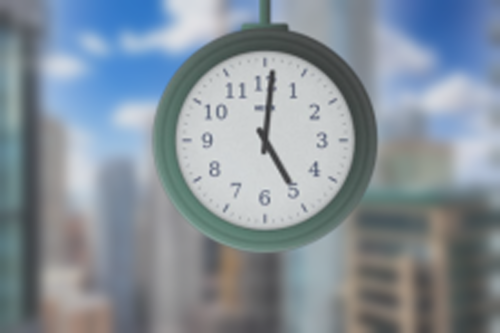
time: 5:01
